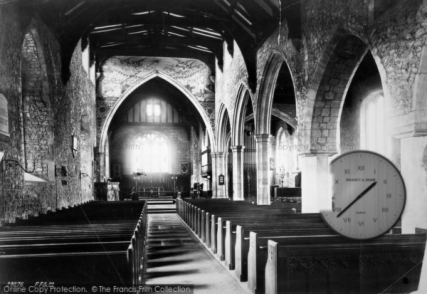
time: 1:38
